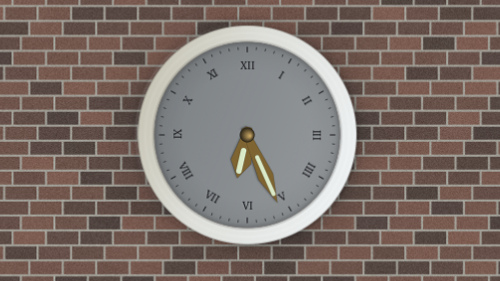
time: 6:26
